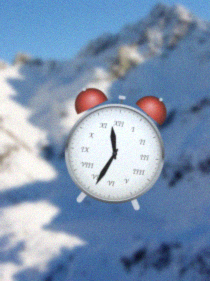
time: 11:34
